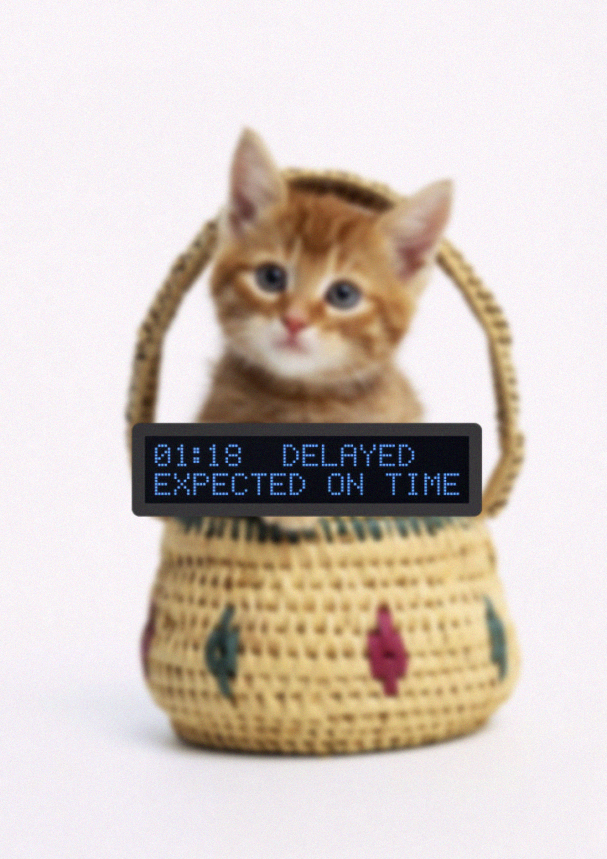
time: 1:18
